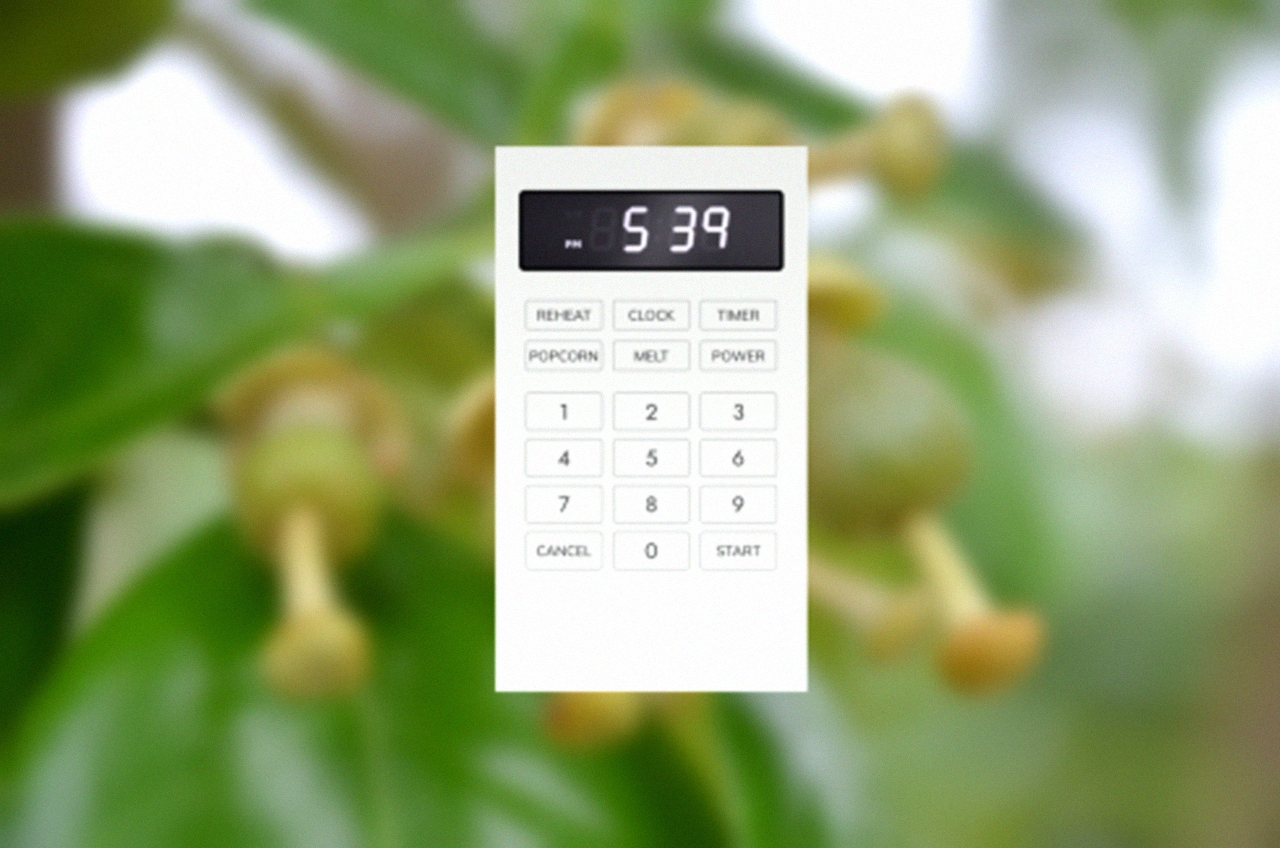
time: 5:39
